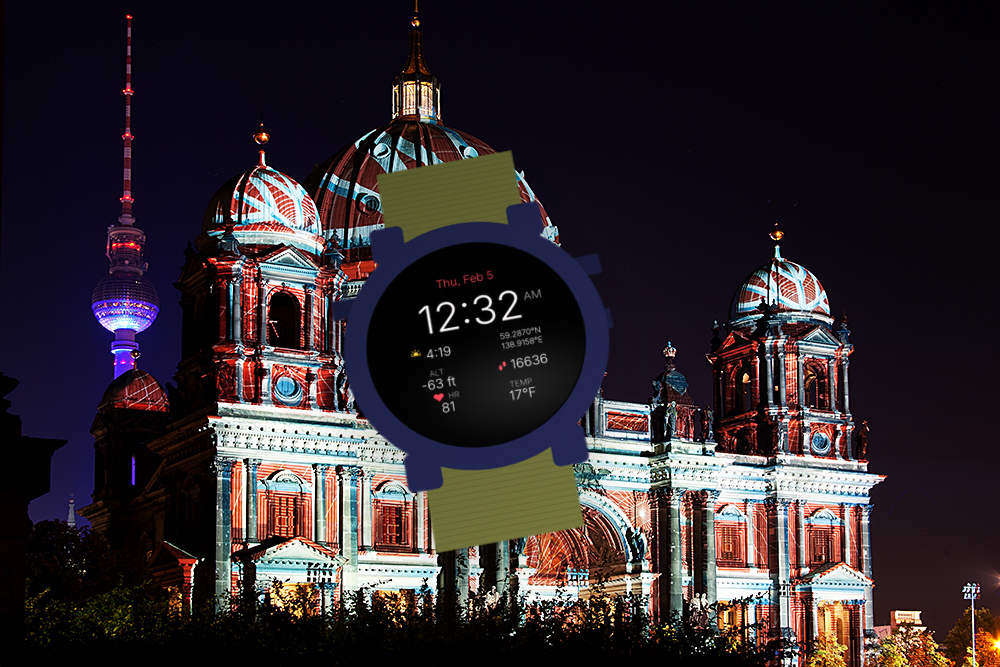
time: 12:32
